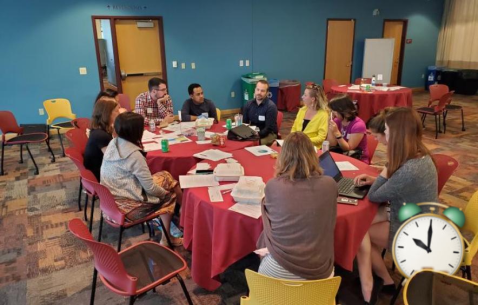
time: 10:00
